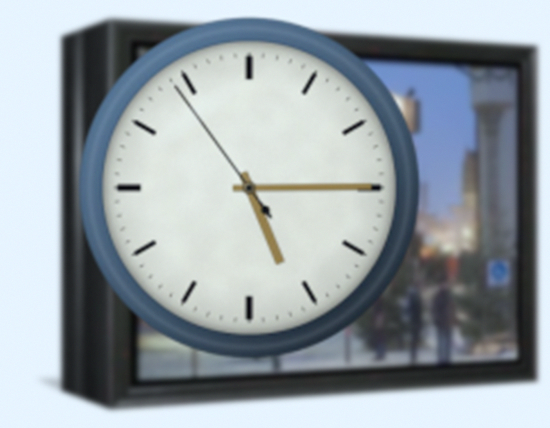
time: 5:14:54
